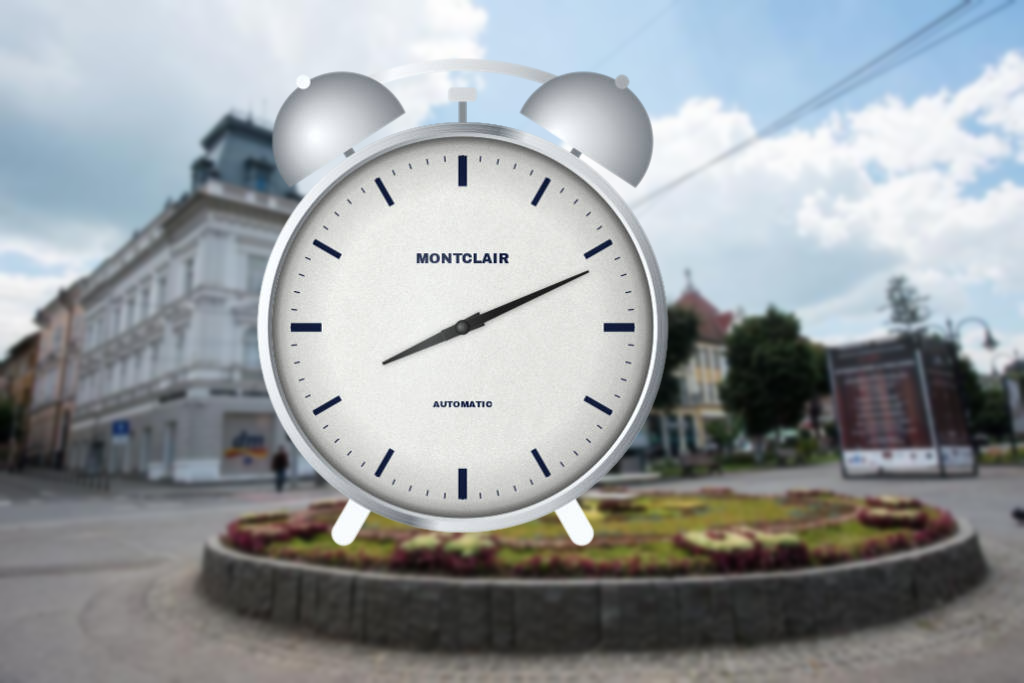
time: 8:11
